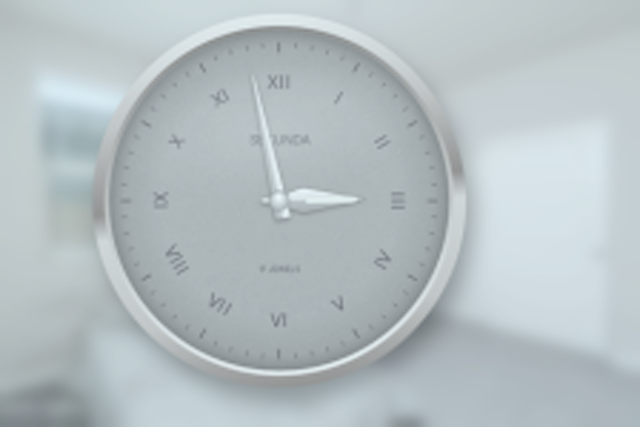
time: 2:58
